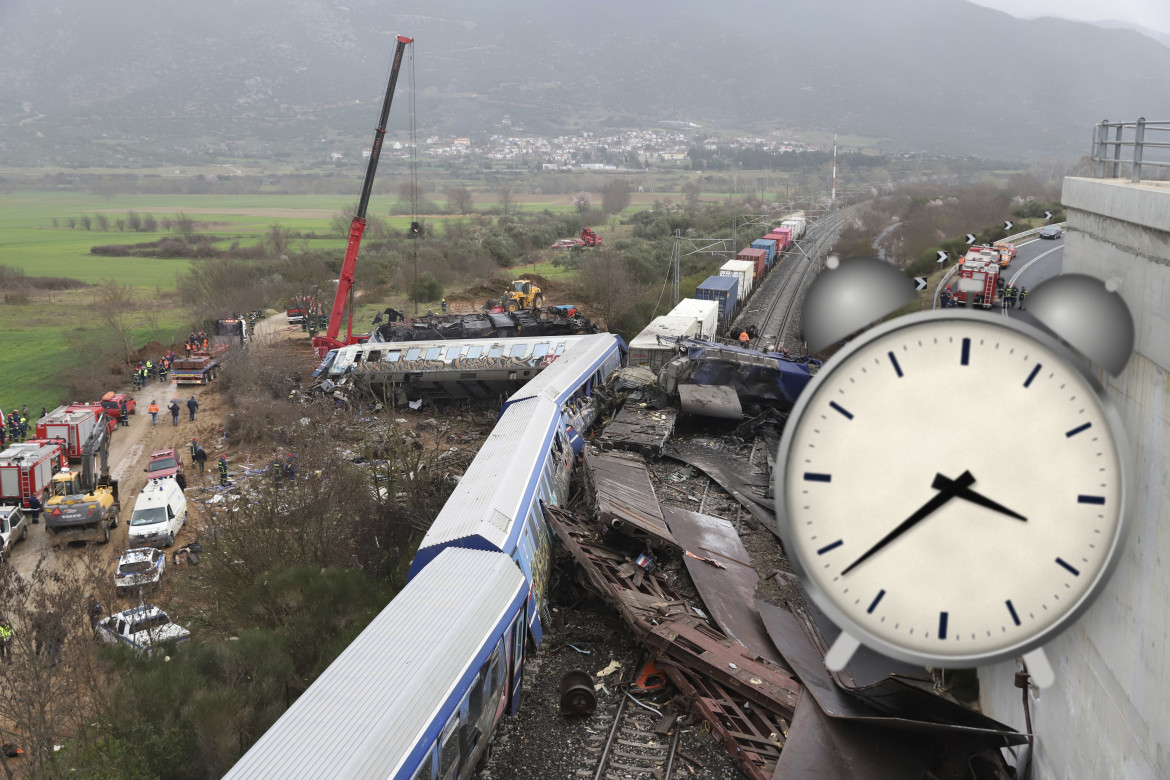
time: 3:38
